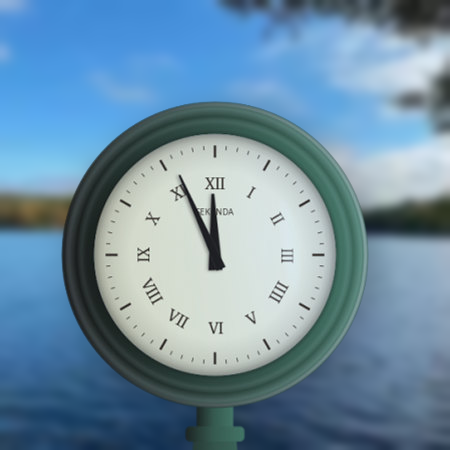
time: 11:56
